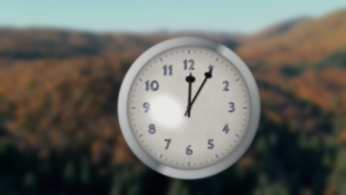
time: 12:05
